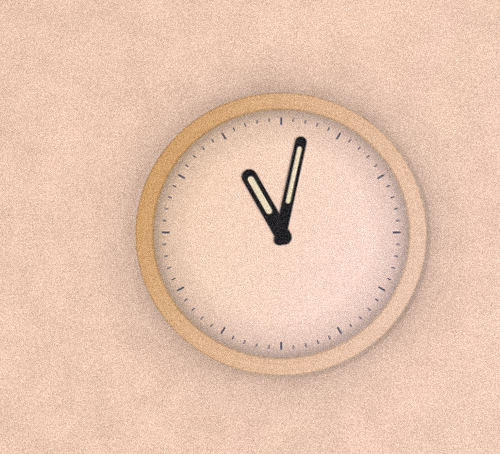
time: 11:02
